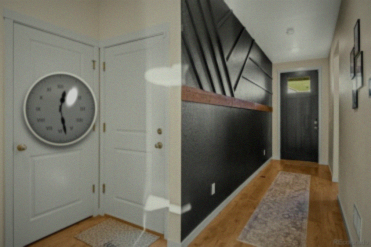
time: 12:28
